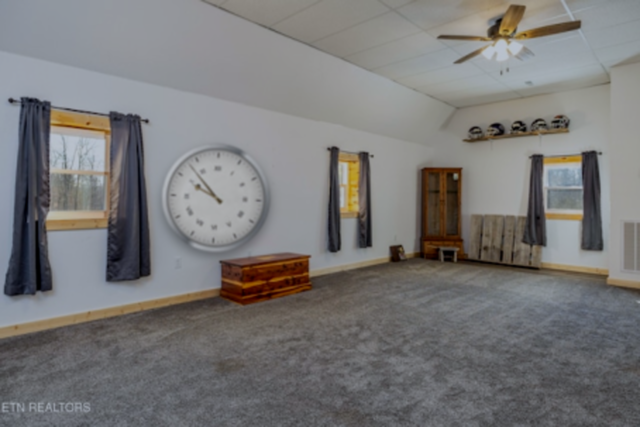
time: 9:53
